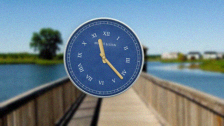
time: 11:22
